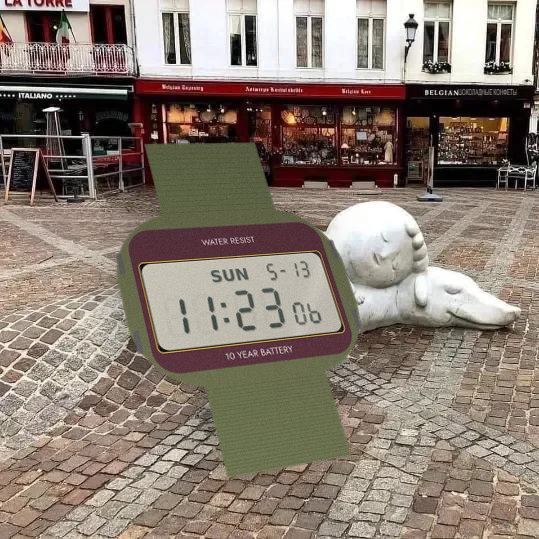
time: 11:23:06
